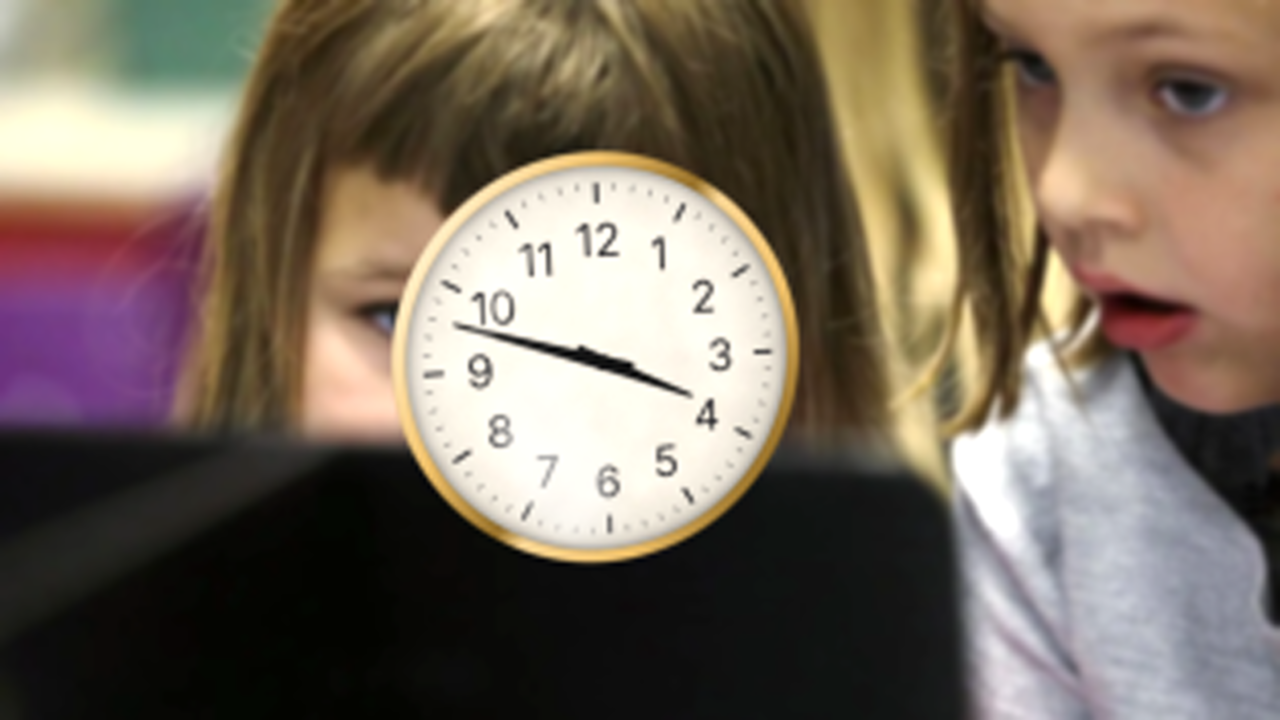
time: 3:48
